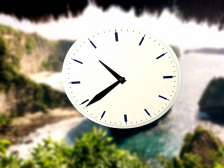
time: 10:39
